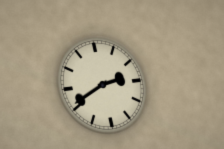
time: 2:41
